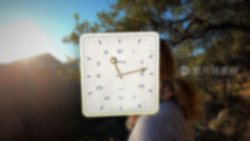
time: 11:13
